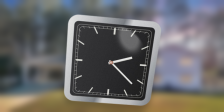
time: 2:22
